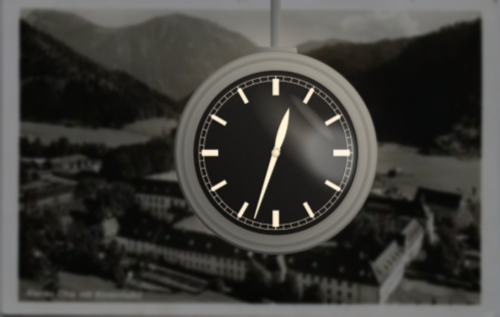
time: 12:33
